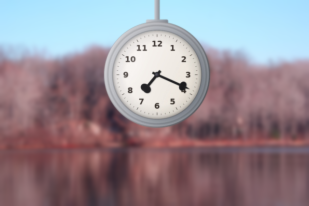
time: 7:19
